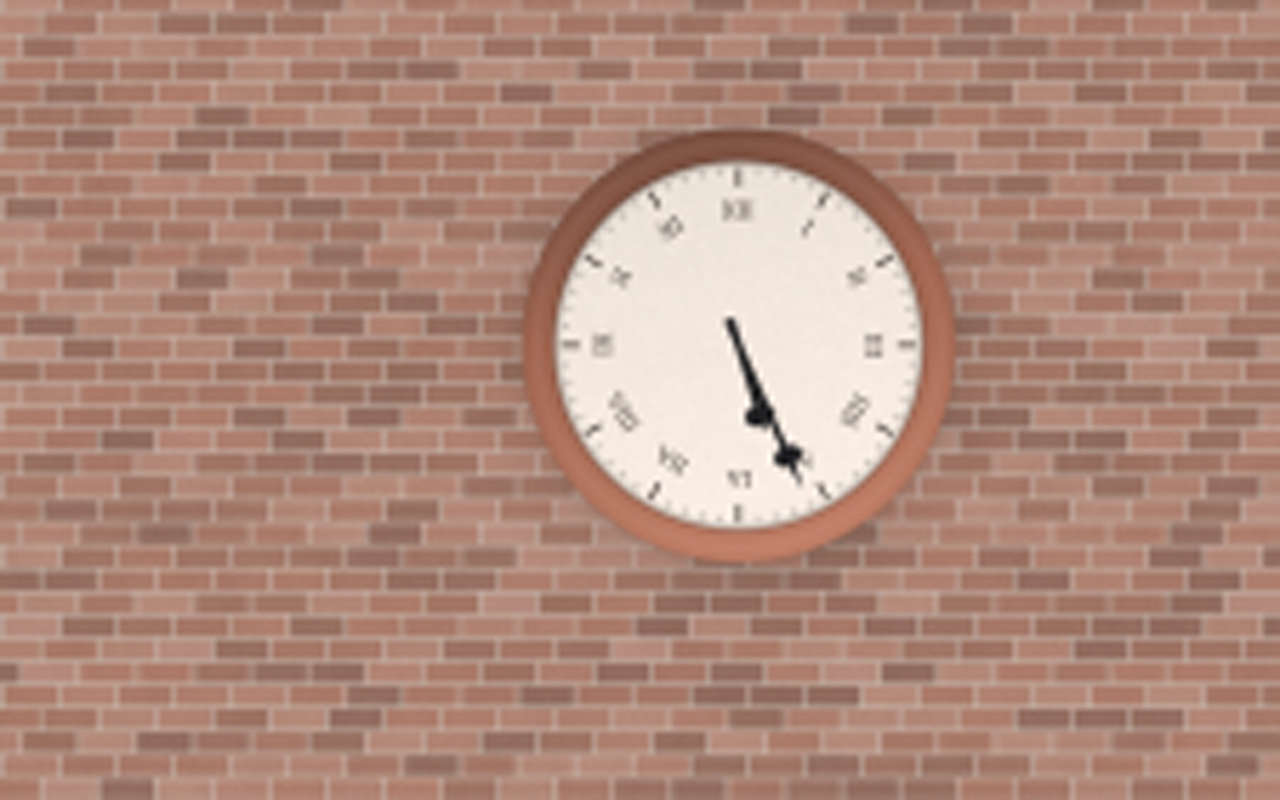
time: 5:26
